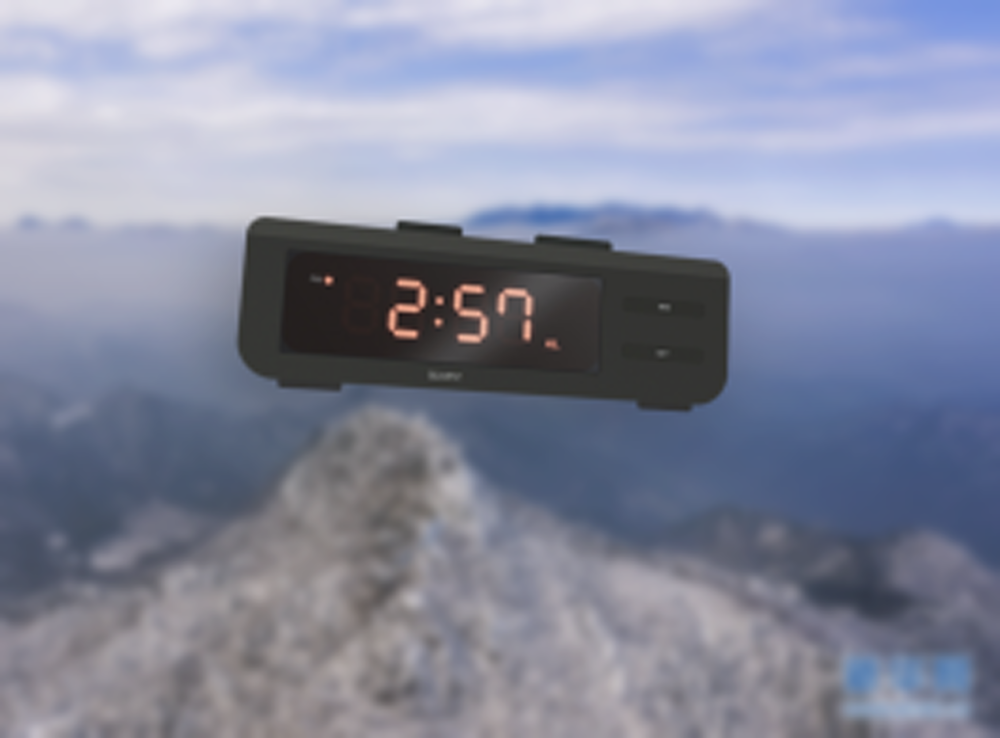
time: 2:57
